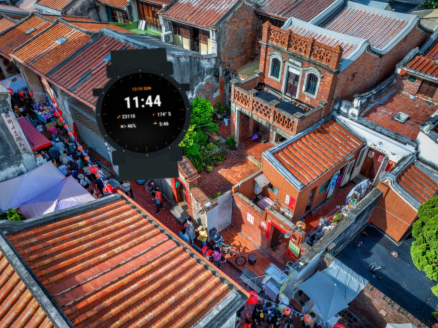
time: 11:44
